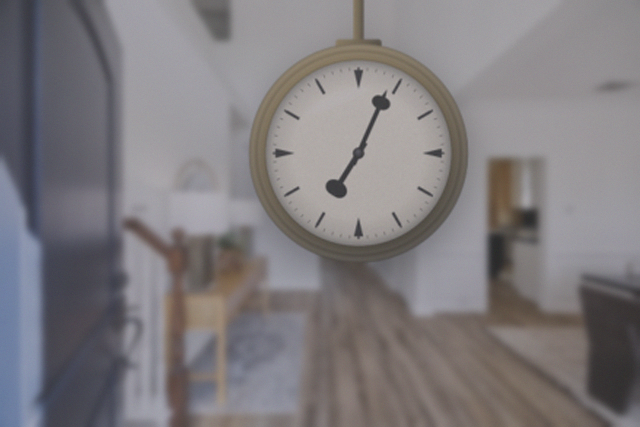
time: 7:04
